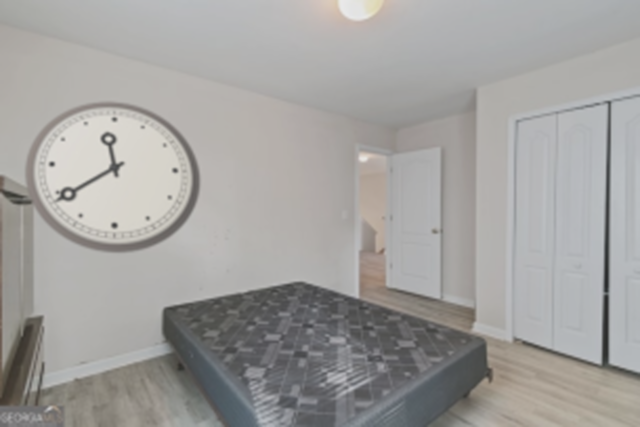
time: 11:39
